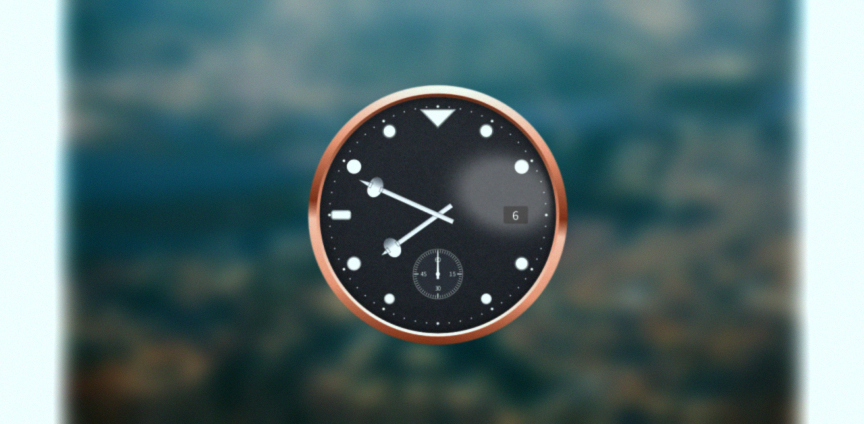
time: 7:49
